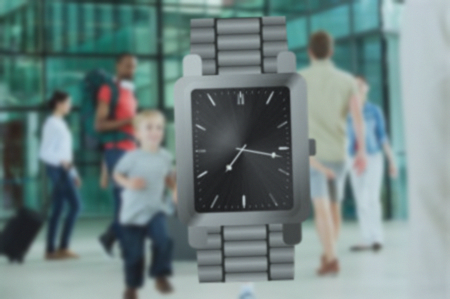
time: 7:17
